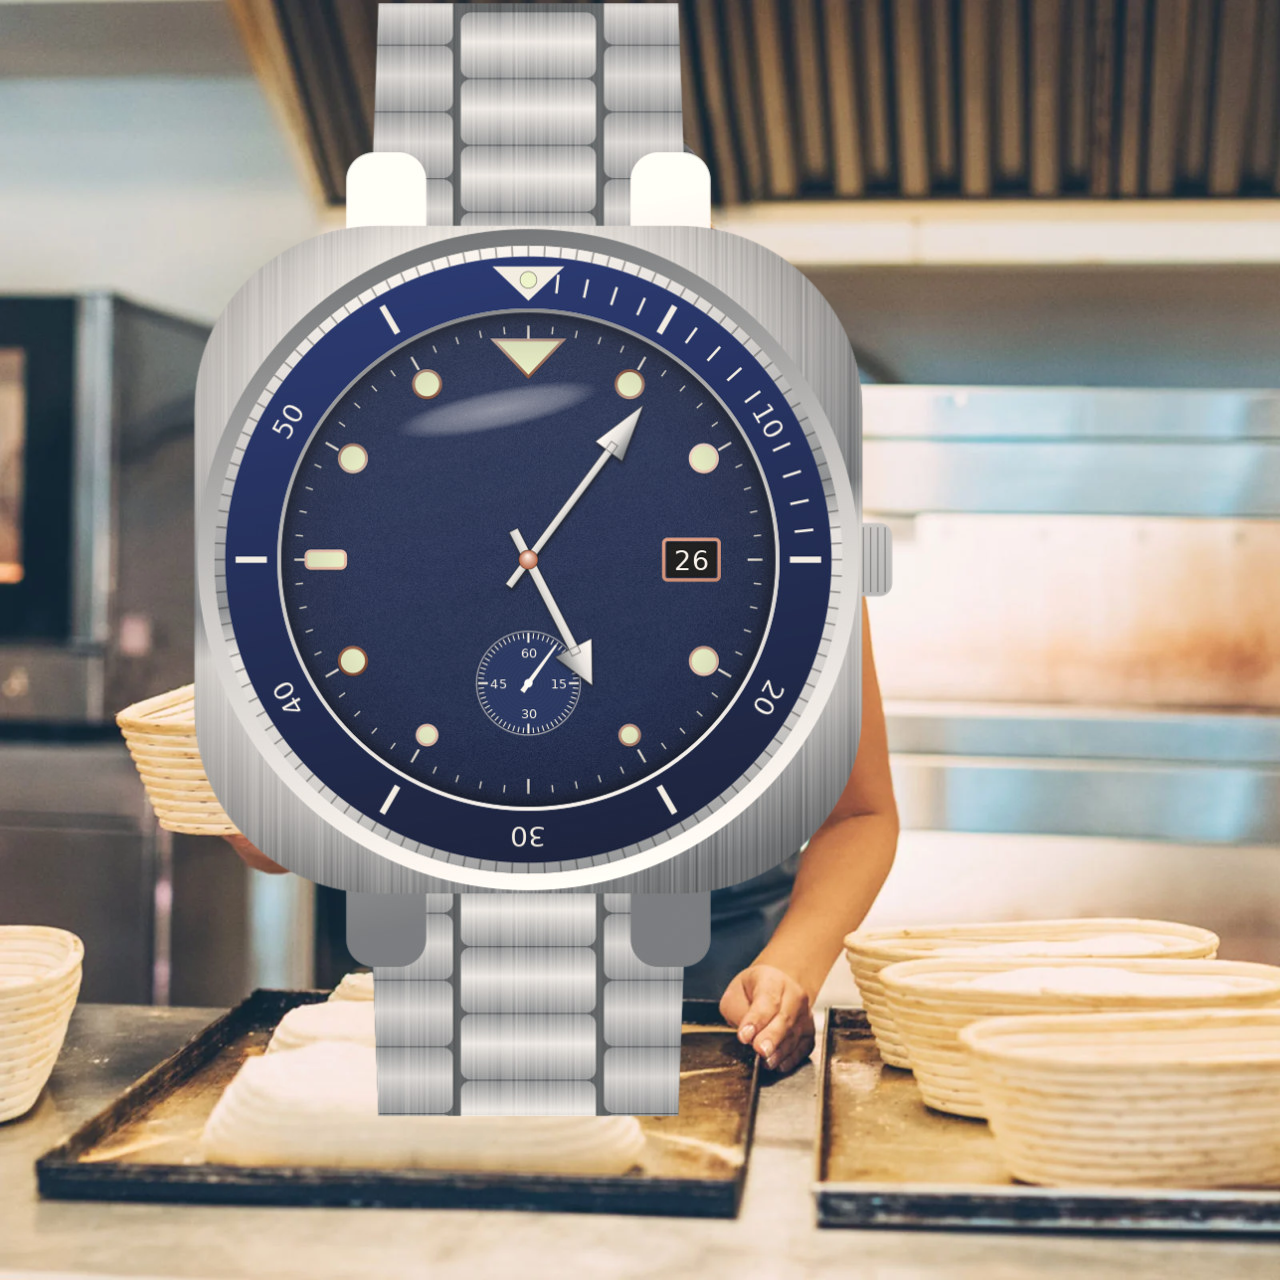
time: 5:06:06
